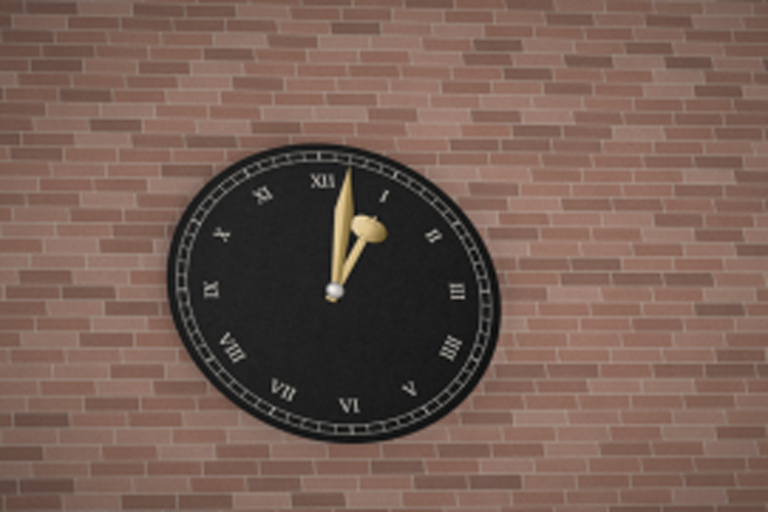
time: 1:02
